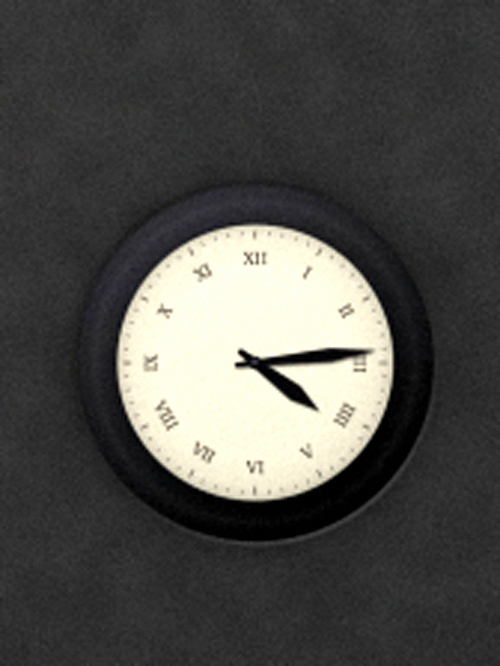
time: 4:14
